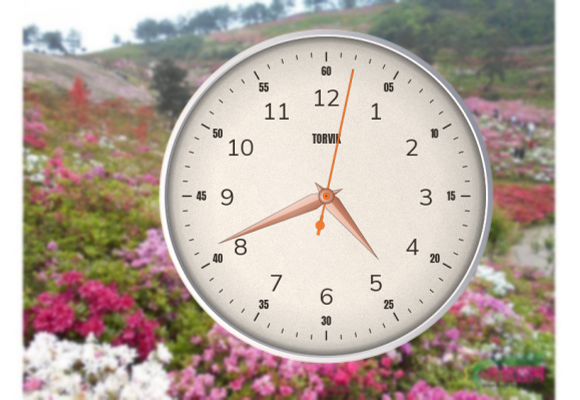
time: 4:41:02
